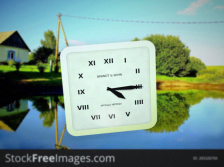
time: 4:15
